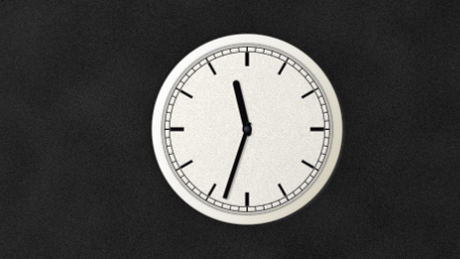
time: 11:33
